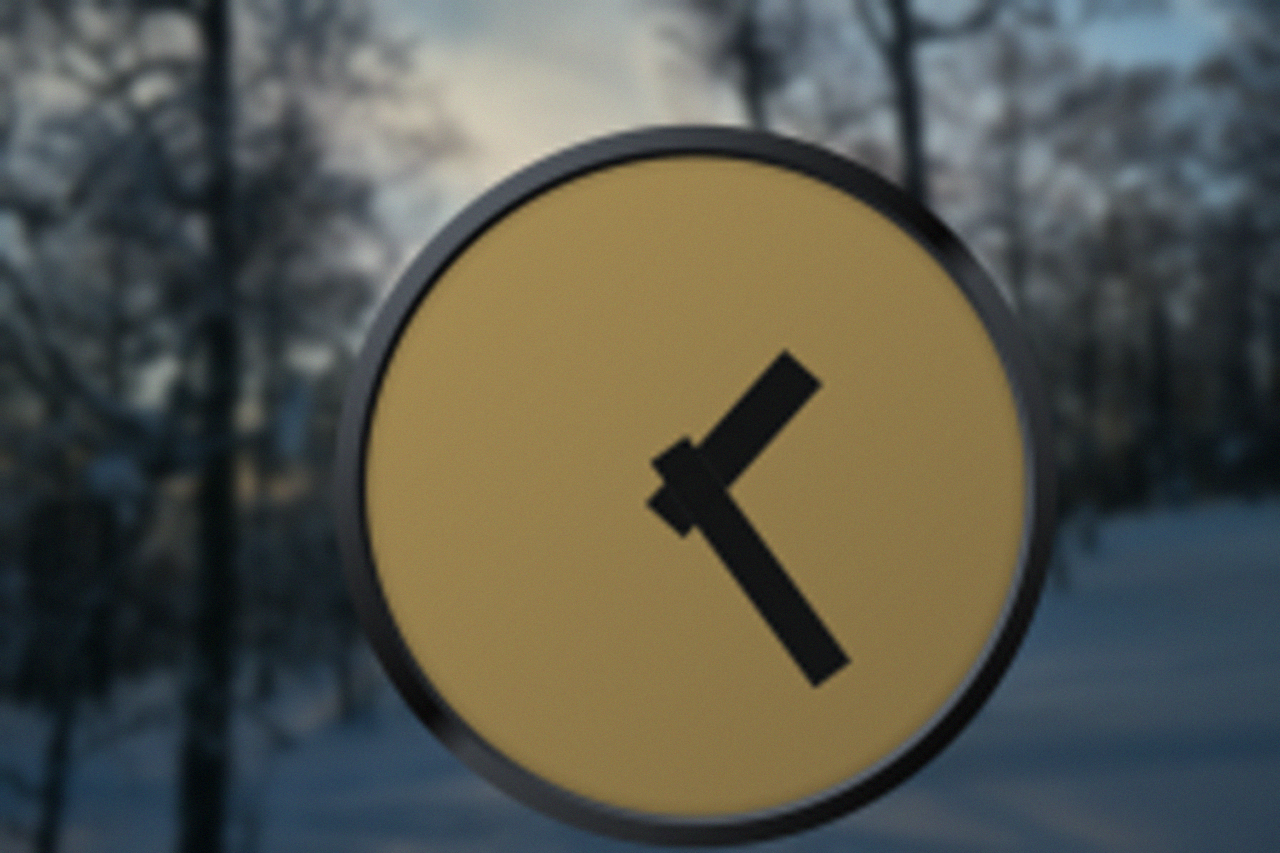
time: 1:24
